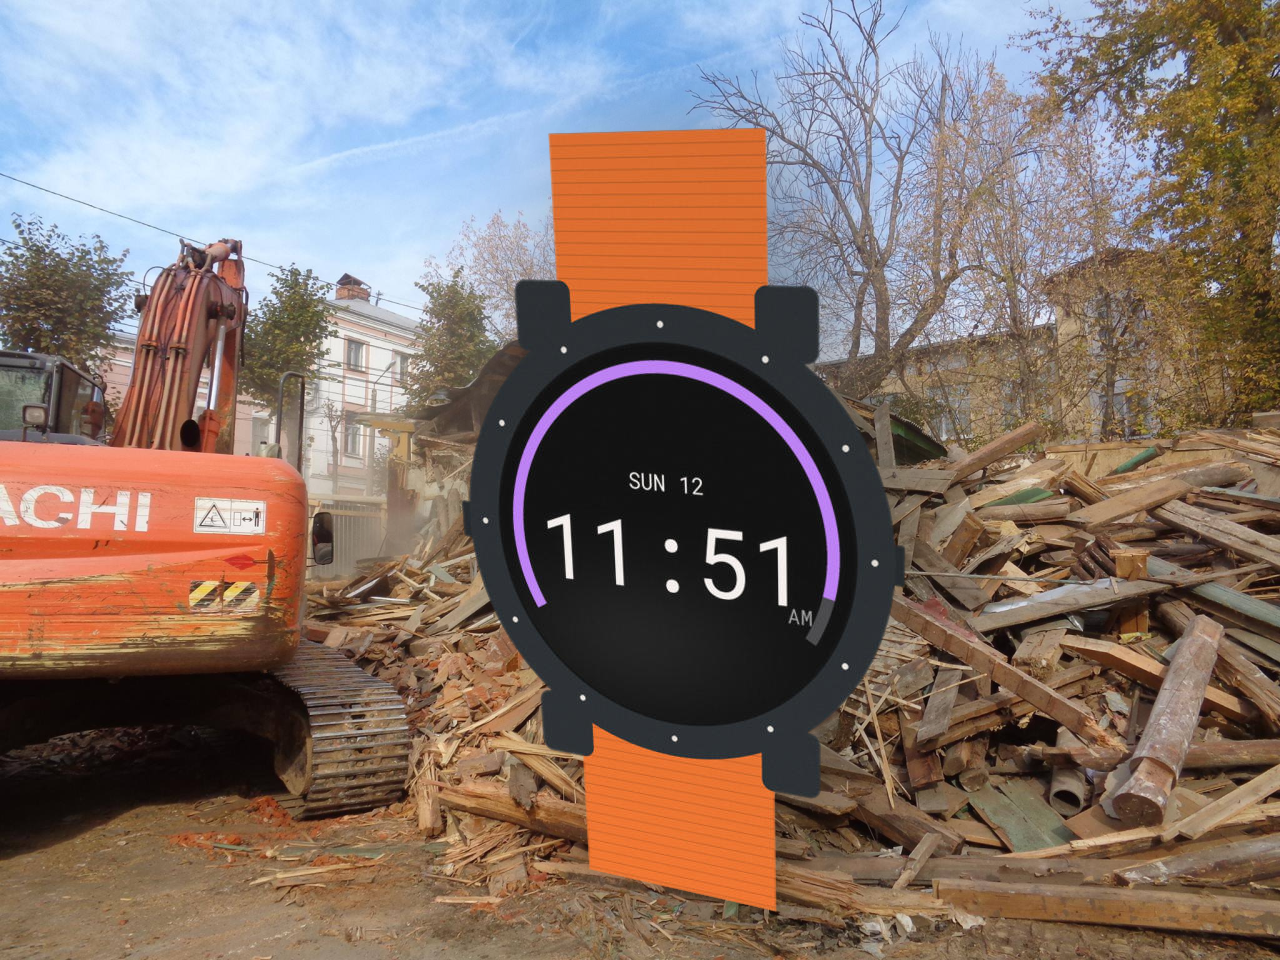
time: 11:51
